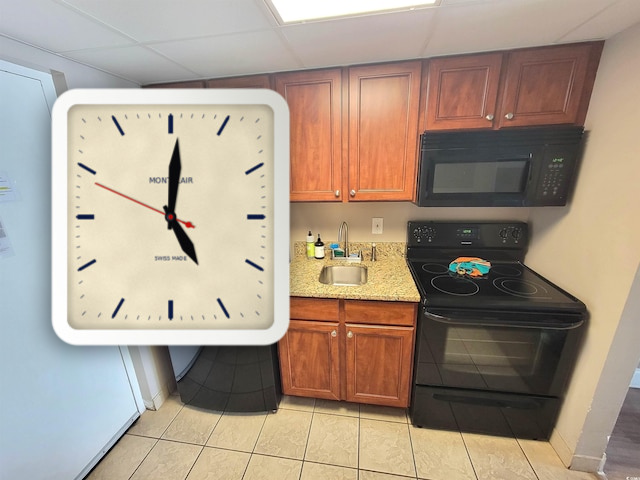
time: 5:00:49
